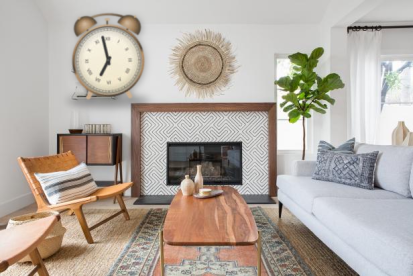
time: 6:58
